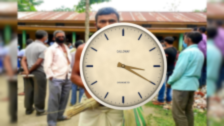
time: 3:20
